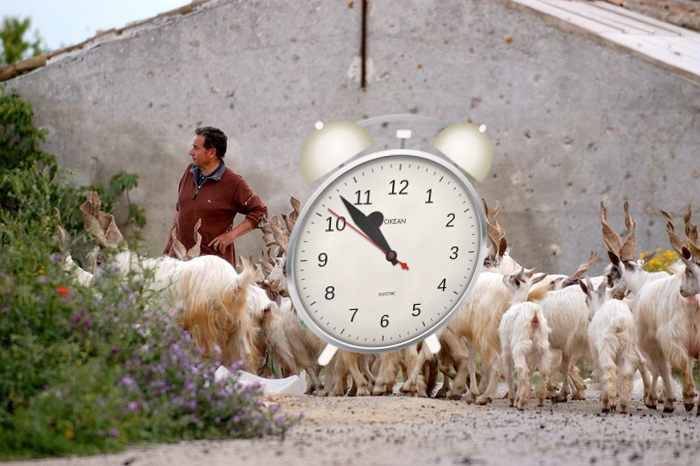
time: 10:52:51
